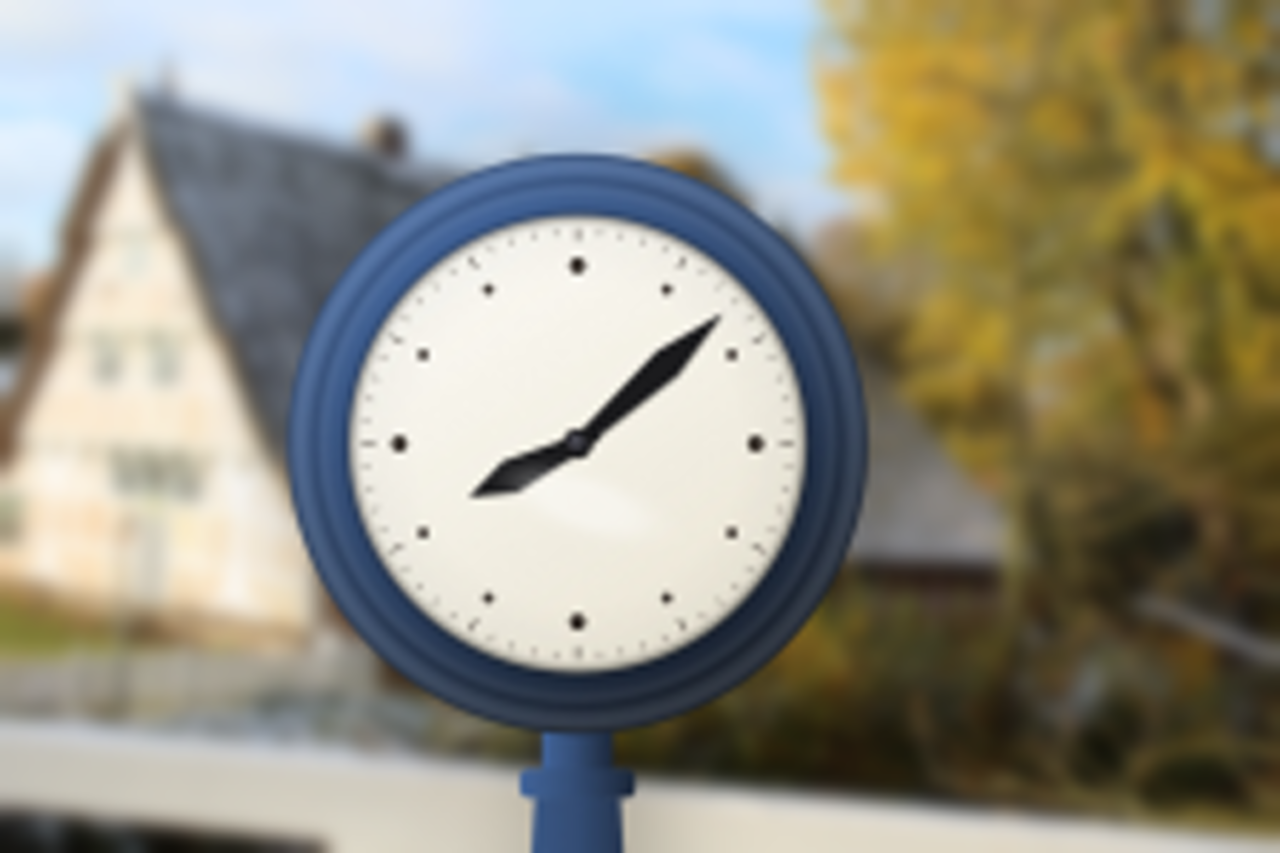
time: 8:08
